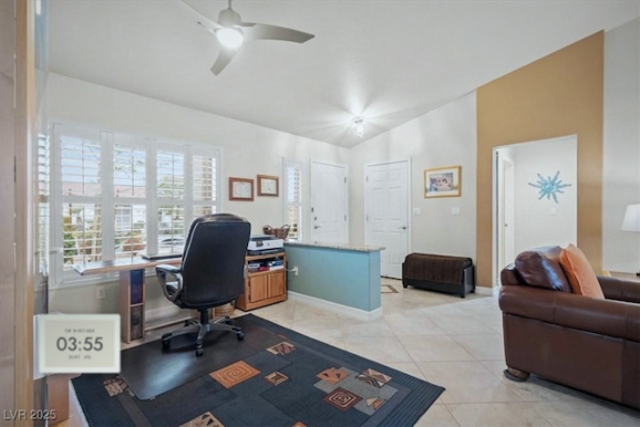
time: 3:55
